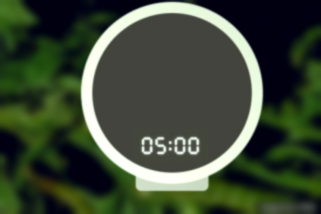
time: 5:00
